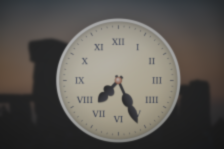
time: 7:26
